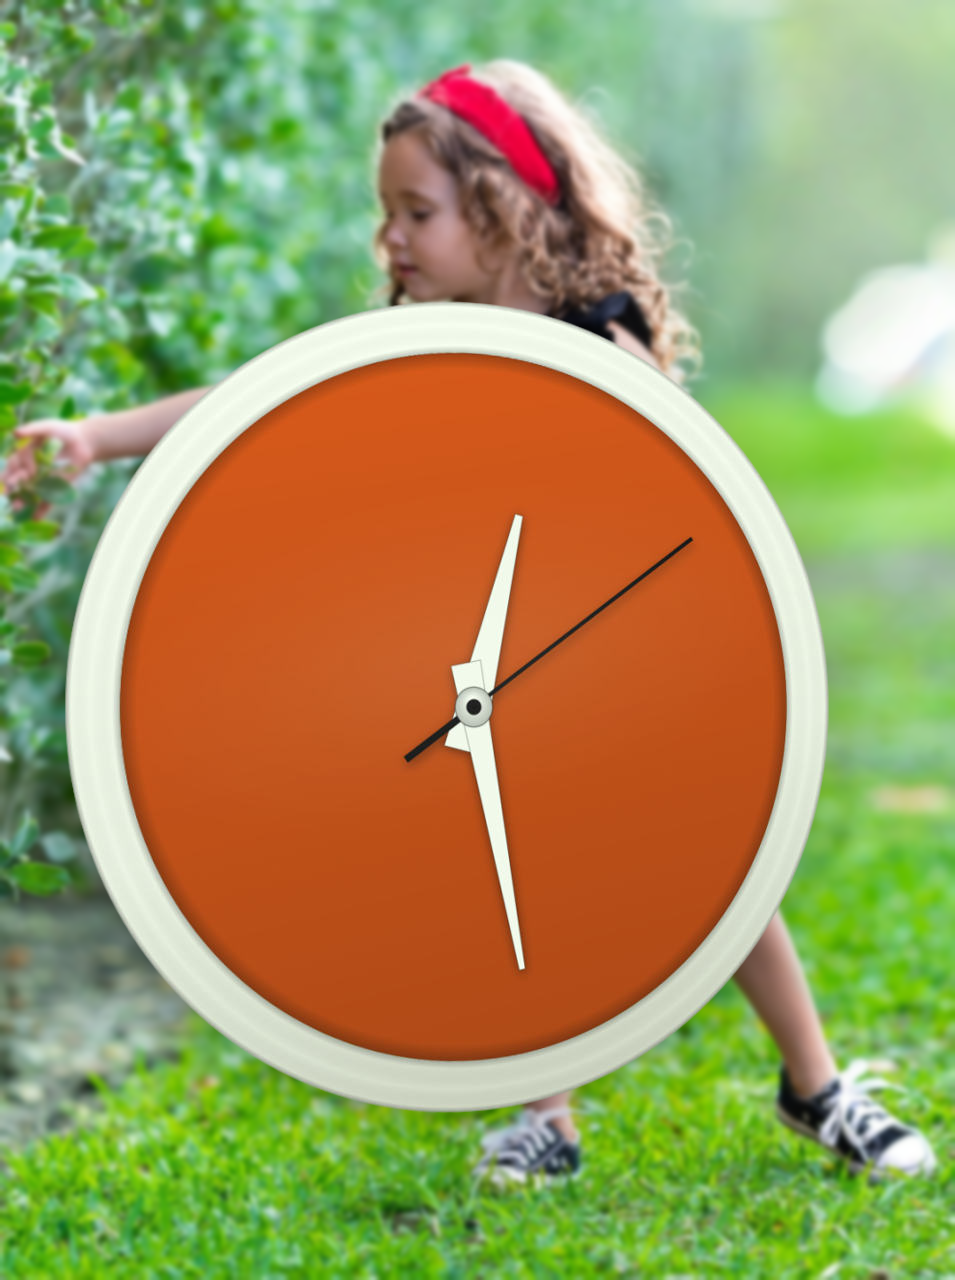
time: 12:28:09
